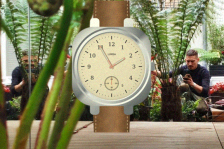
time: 1:55
